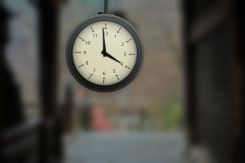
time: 3:59
